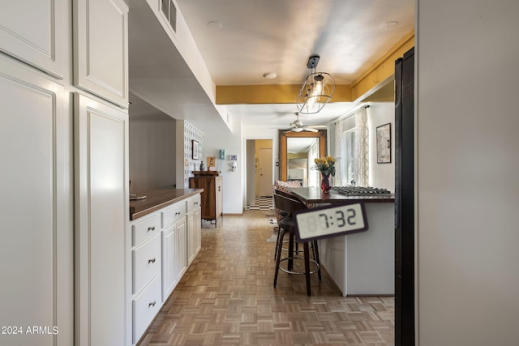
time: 7:32
